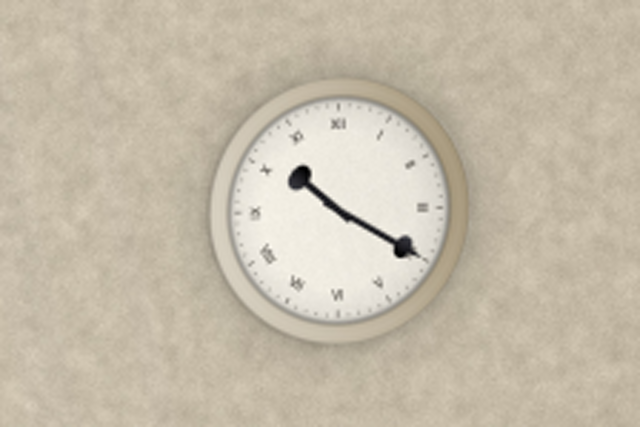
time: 10:20
